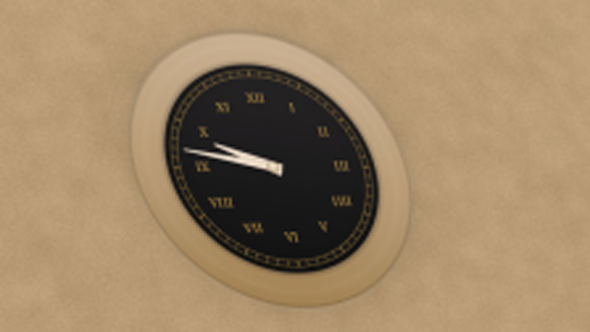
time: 9:47
